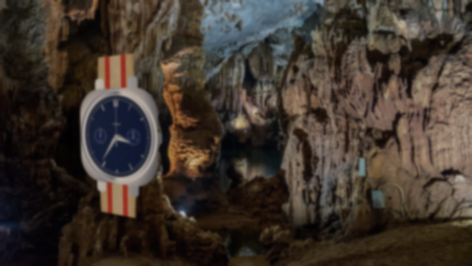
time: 3:36
